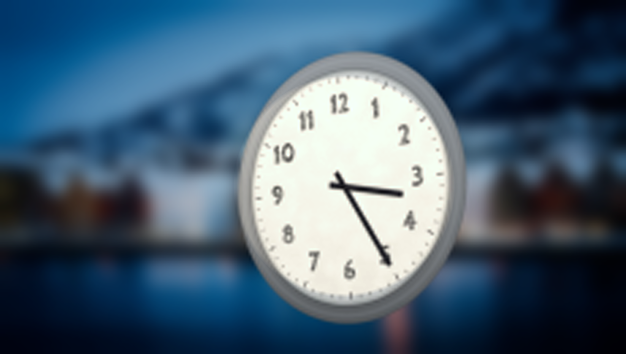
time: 3:25
